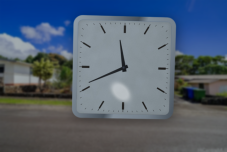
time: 11:41
